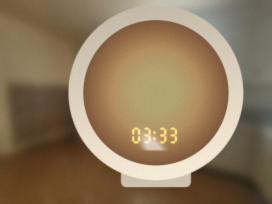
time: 3:33
